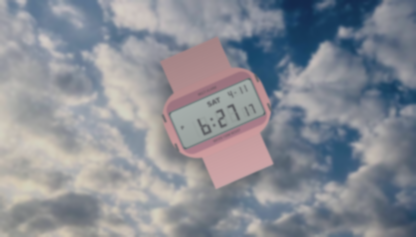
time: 6:27
